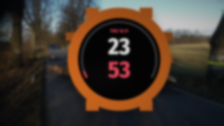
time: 23:53
